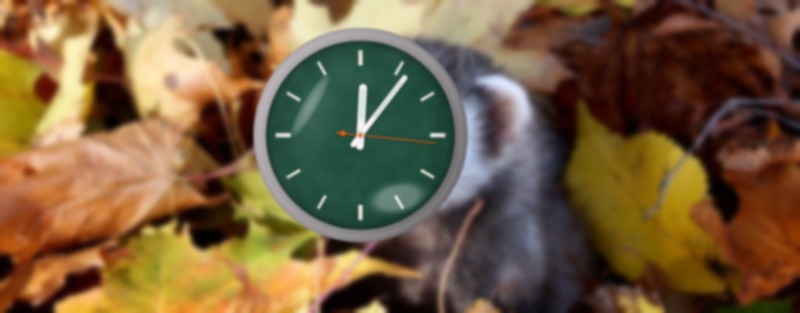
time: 12:06:16
